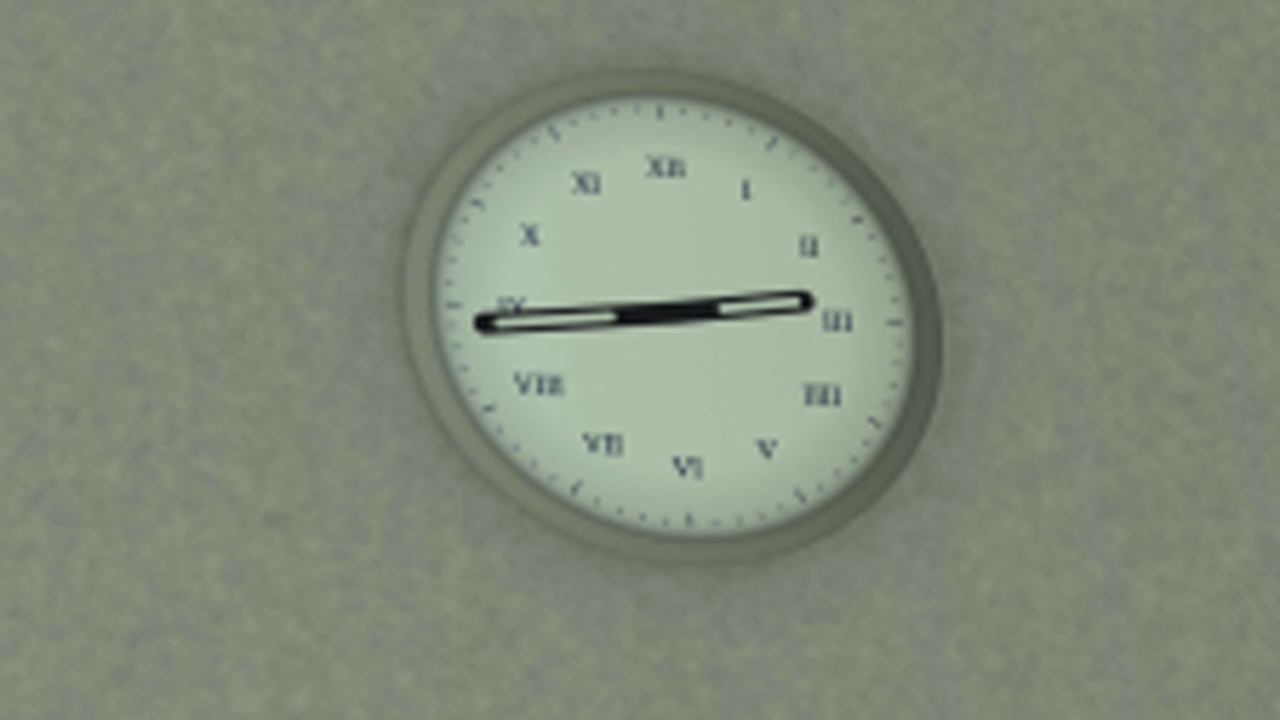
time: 2:44
